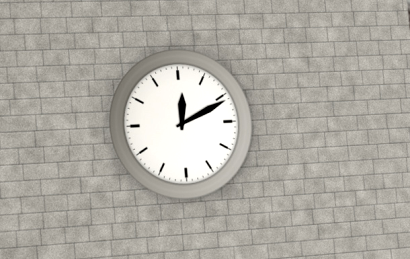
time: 12:11
